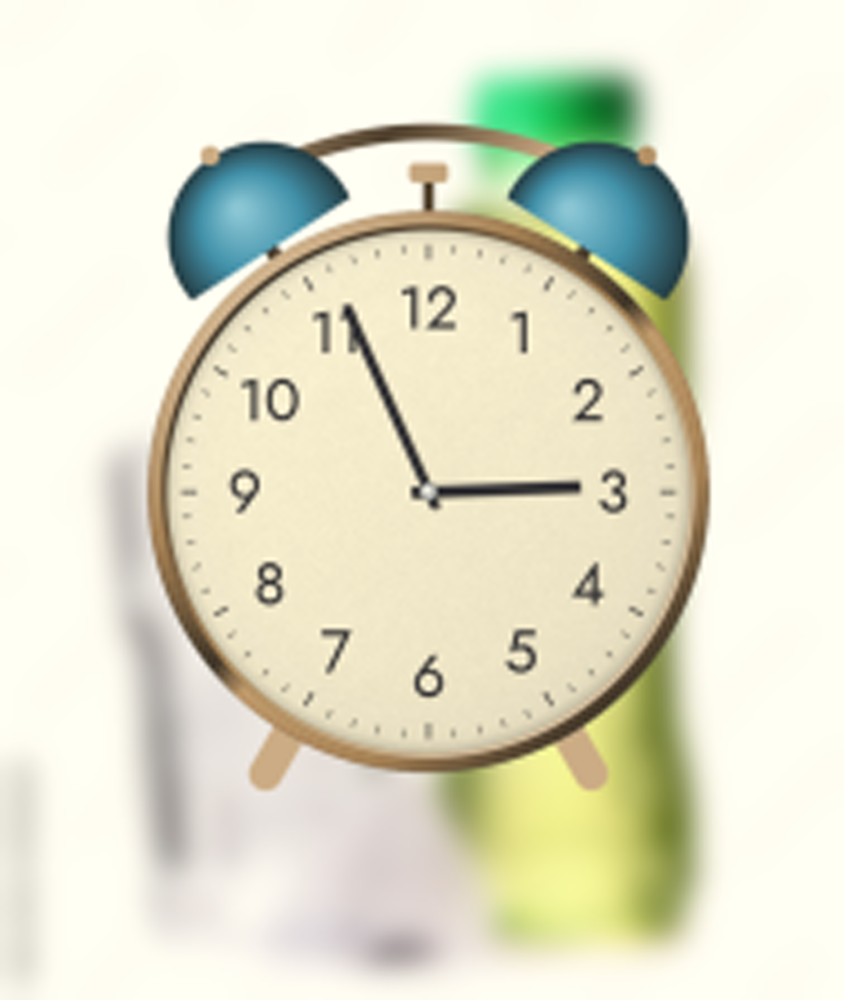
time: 2:56
